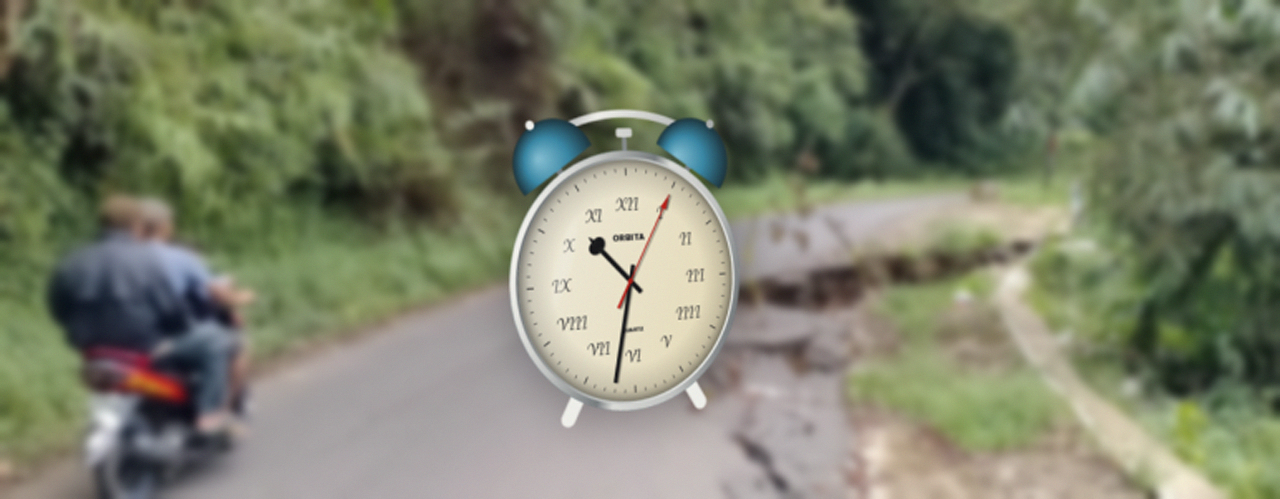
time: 10:32:05
